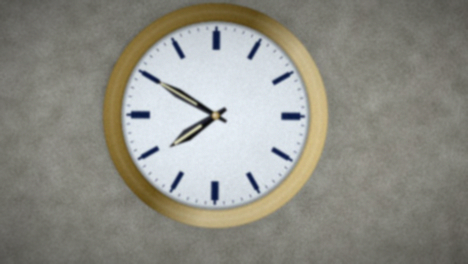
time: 7:50
